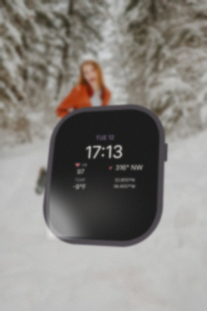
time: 17:13
